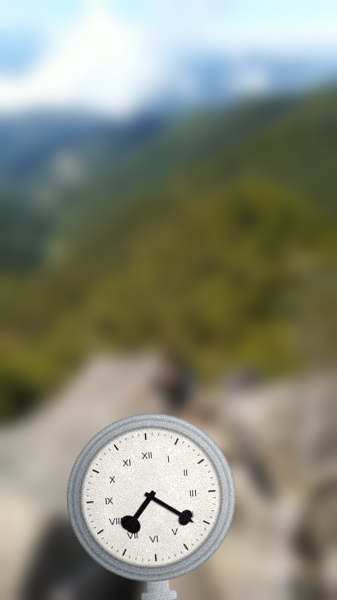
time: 7:21
